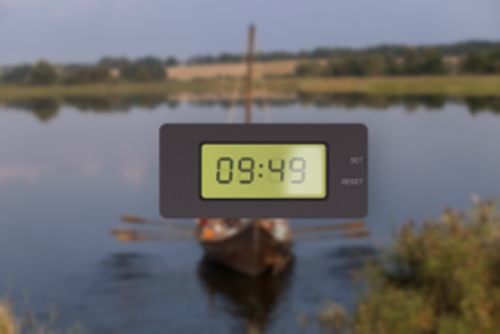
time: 9:49
